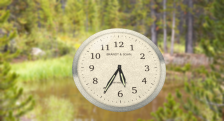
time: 5:35
